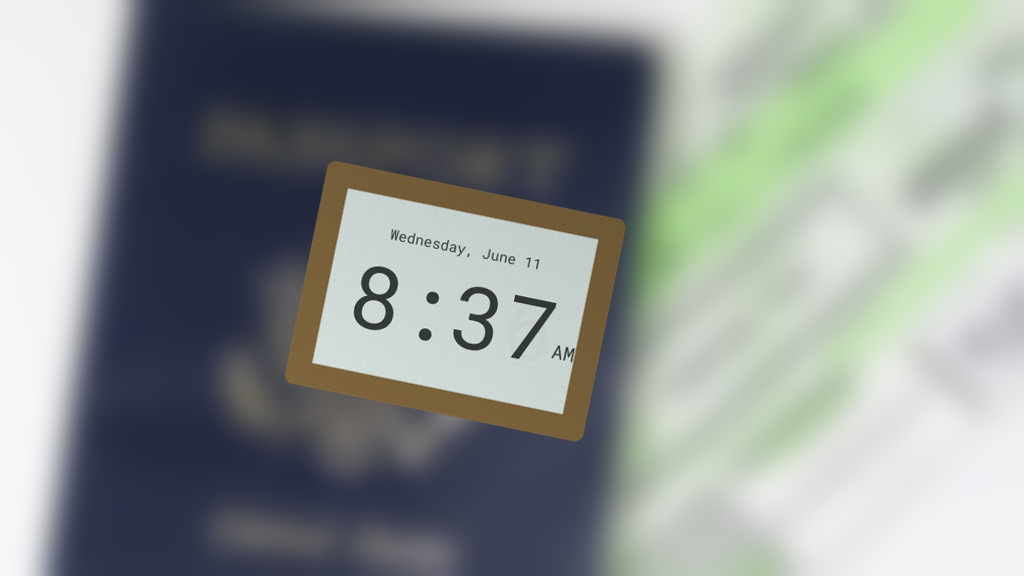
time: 8:37
